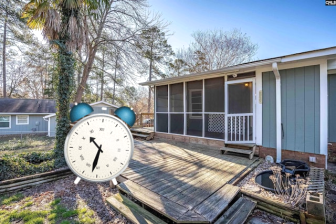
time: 10:32
